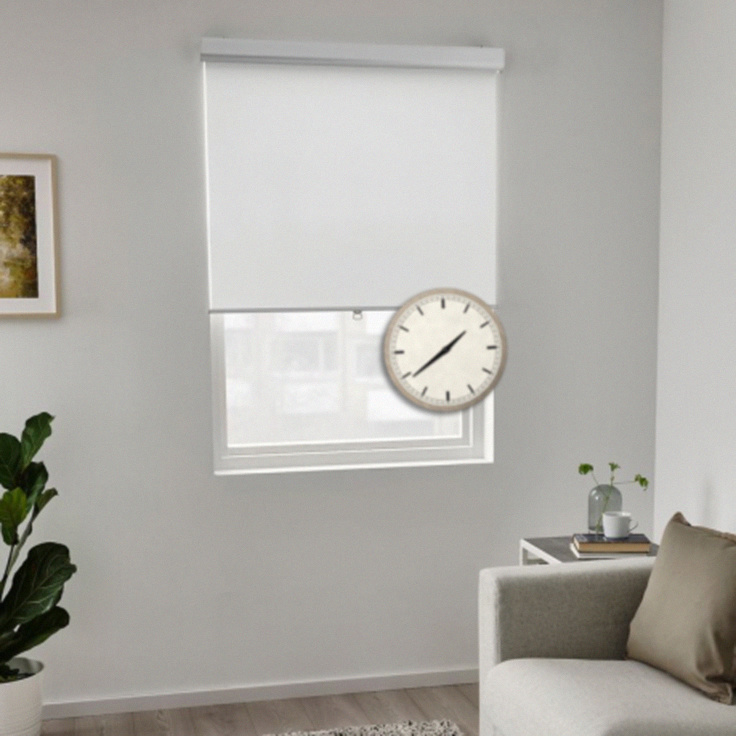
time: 1:39
